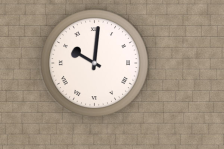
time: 10:01
